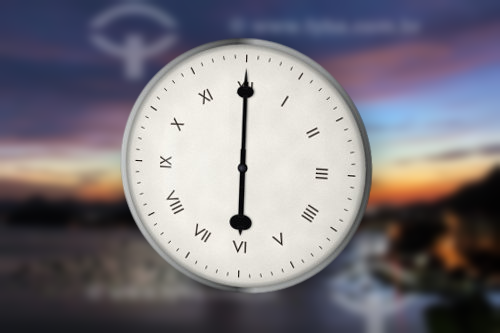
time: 6:00
